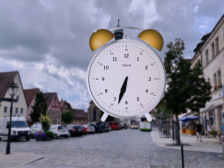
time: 6:33
